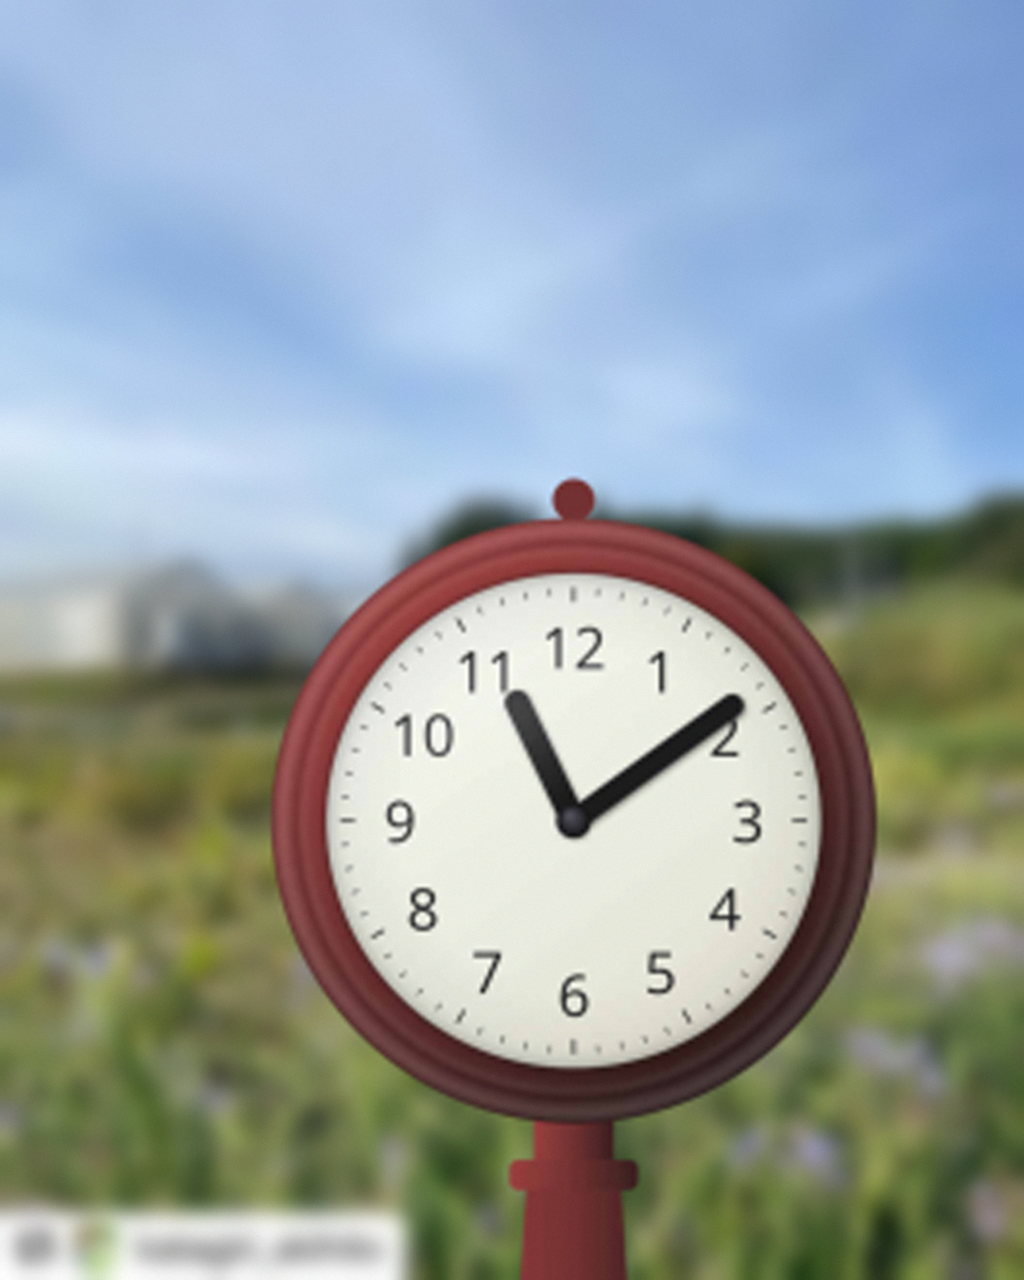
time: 11:09
